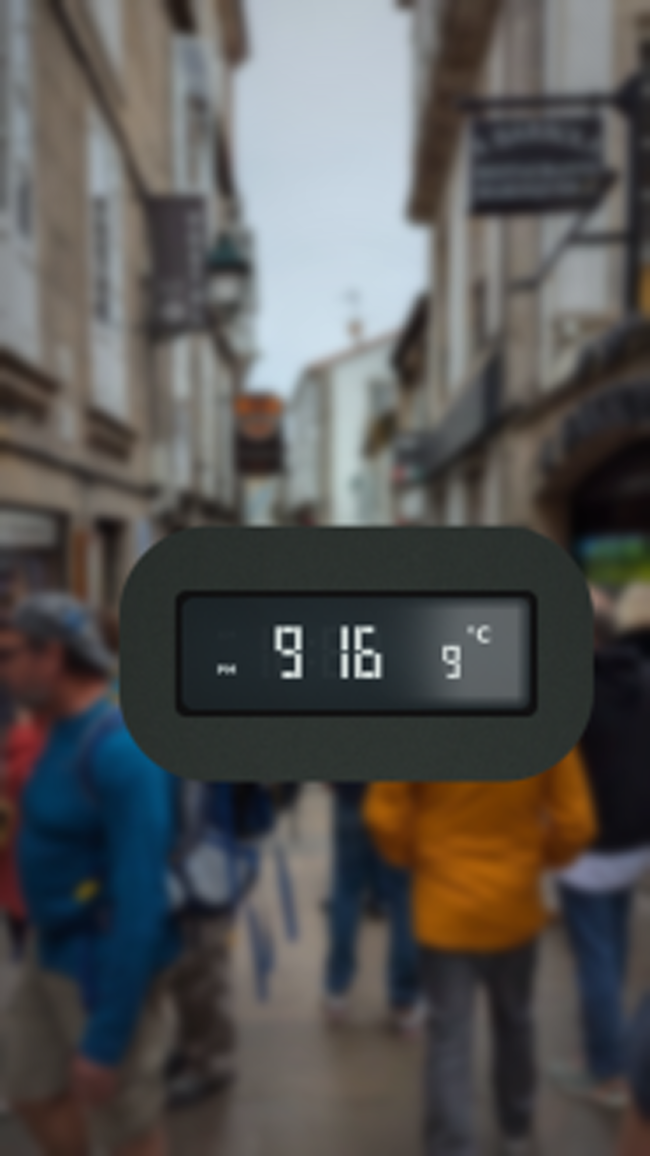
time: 9:16
